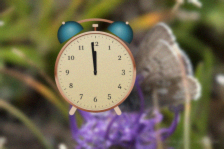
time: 11:59
